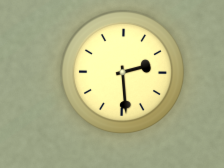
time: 2:29
